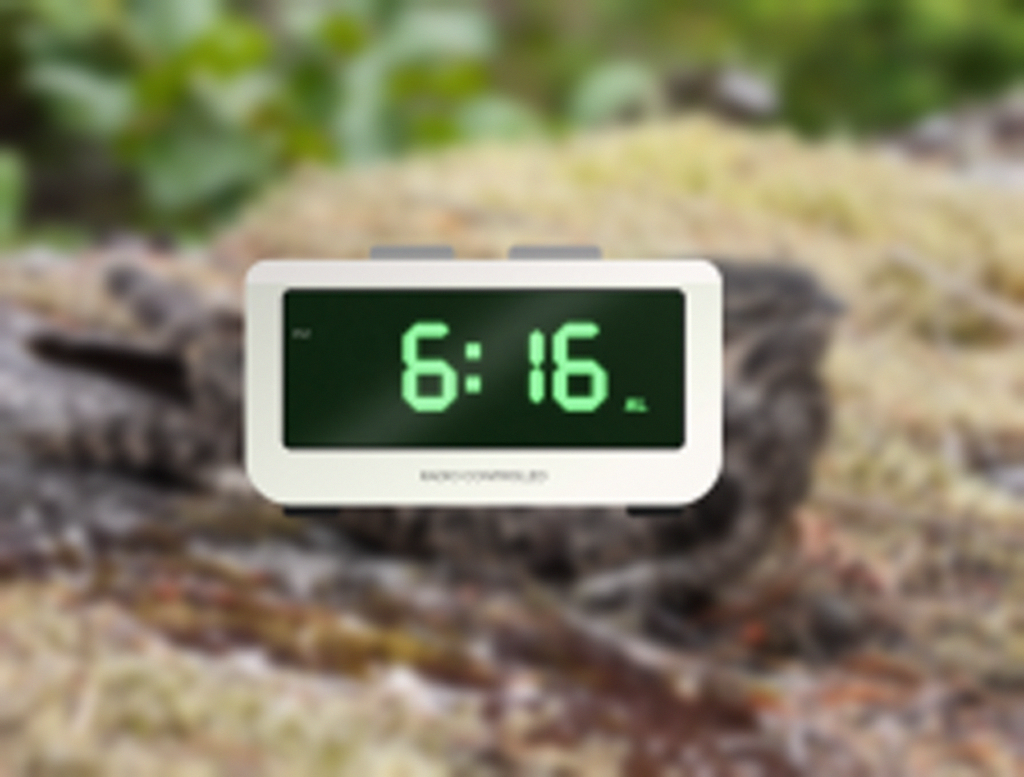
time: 6:16
